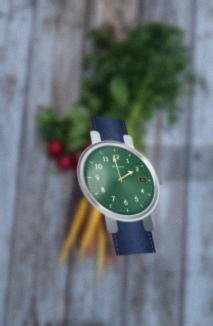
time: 1:59
